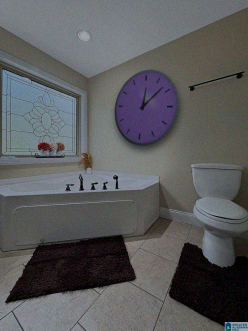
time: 12:08
